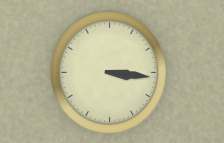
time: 3:16
